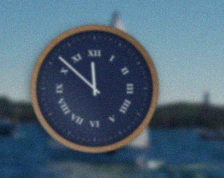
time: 11:52
